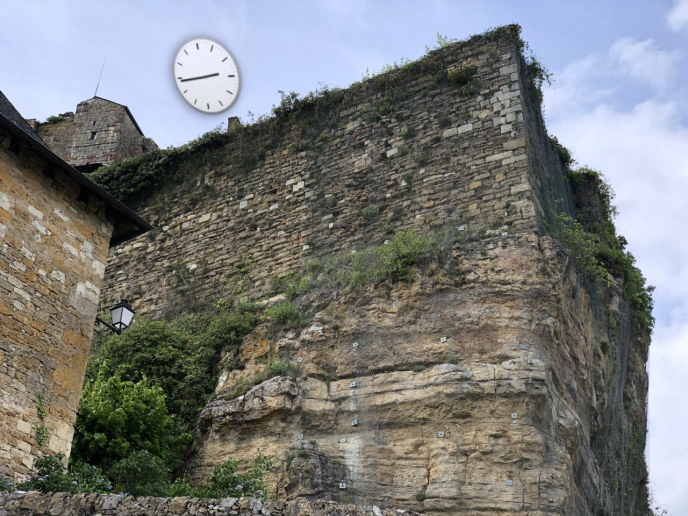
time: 2:44
